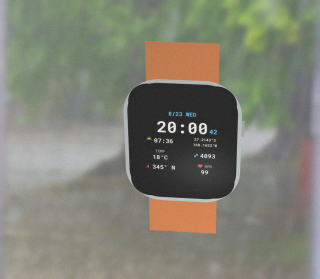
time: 20:00
